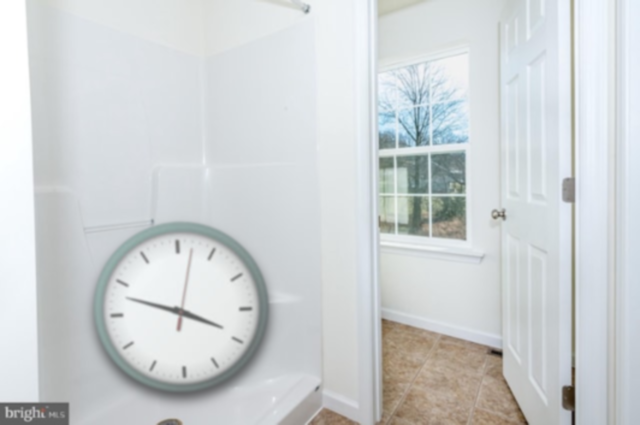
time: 3:48:02
